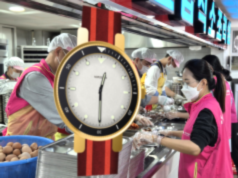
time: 12:30
